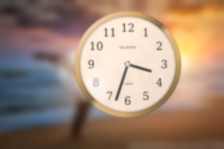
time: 3:33
